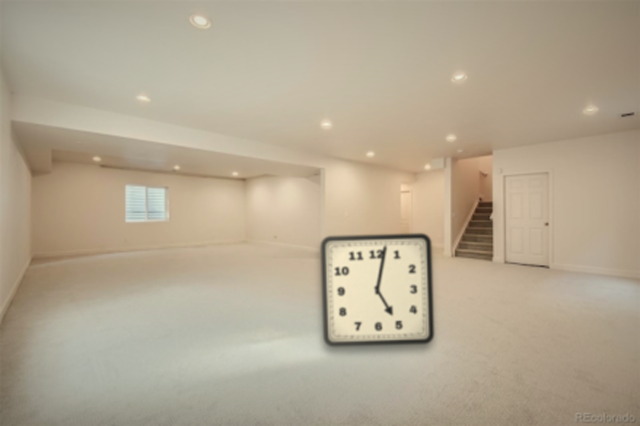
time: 5:02
